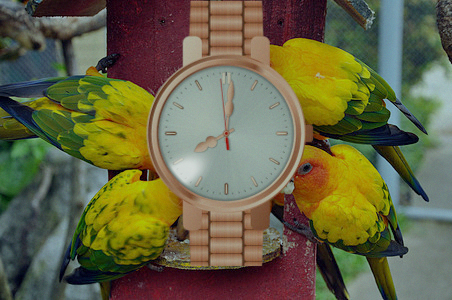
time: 8:00:59
